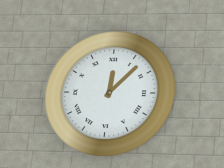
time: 12:07
